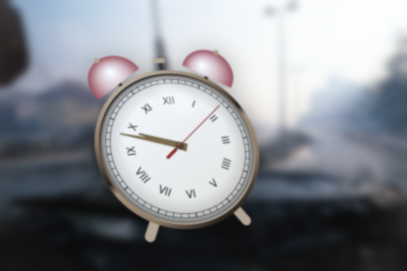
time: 9:48:09
